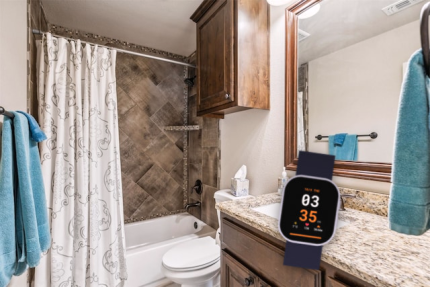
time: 3:35
